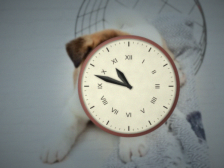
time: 10:48
